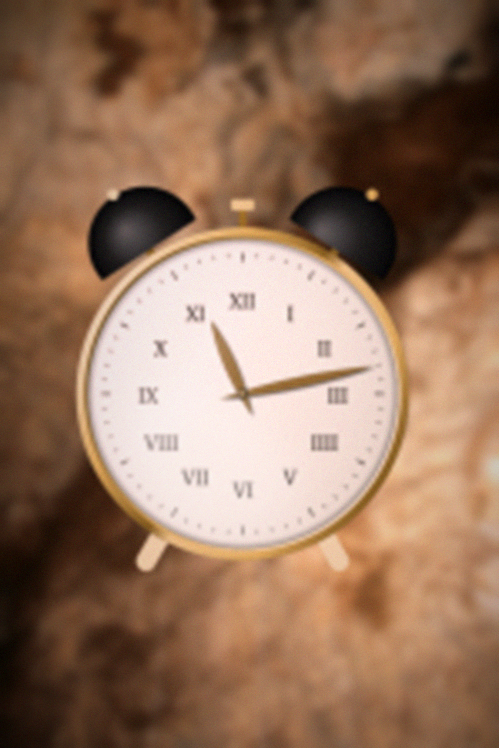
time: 11:13
